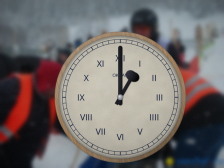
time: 1:00
